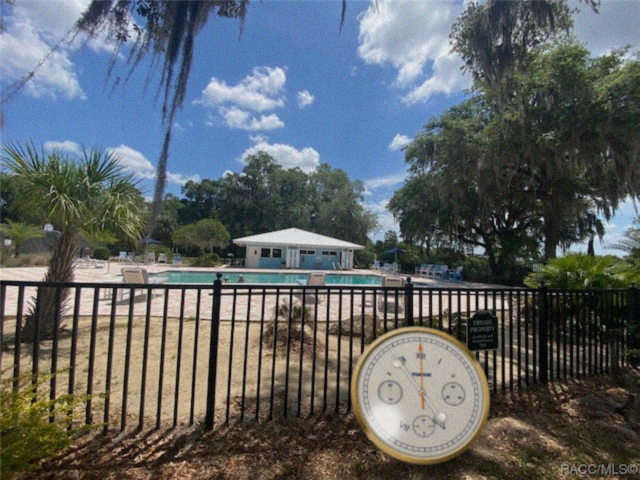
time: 4:54
